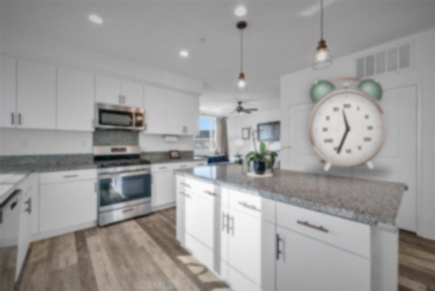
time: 11:34
